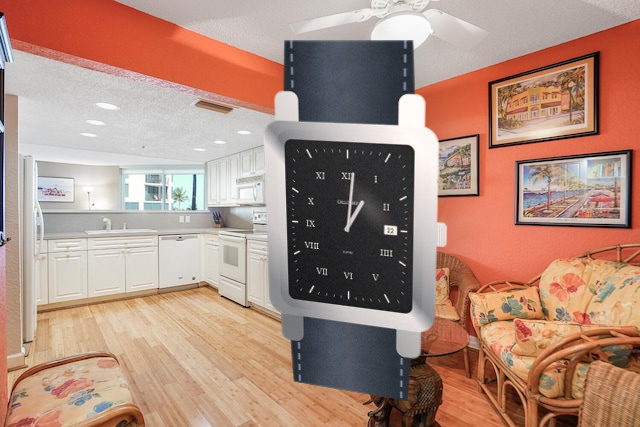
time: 1:01
